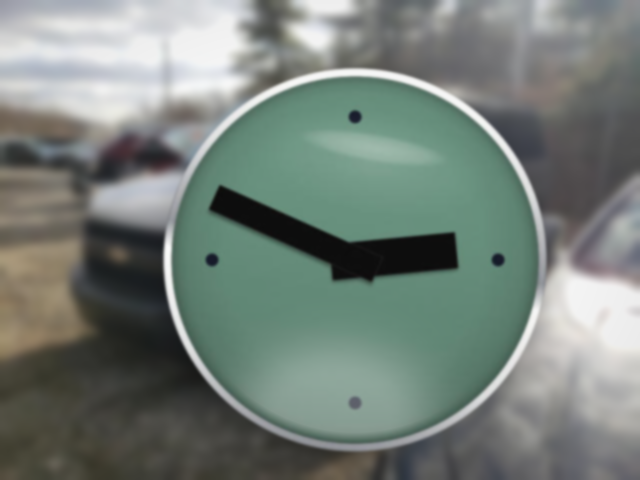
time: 2:49
